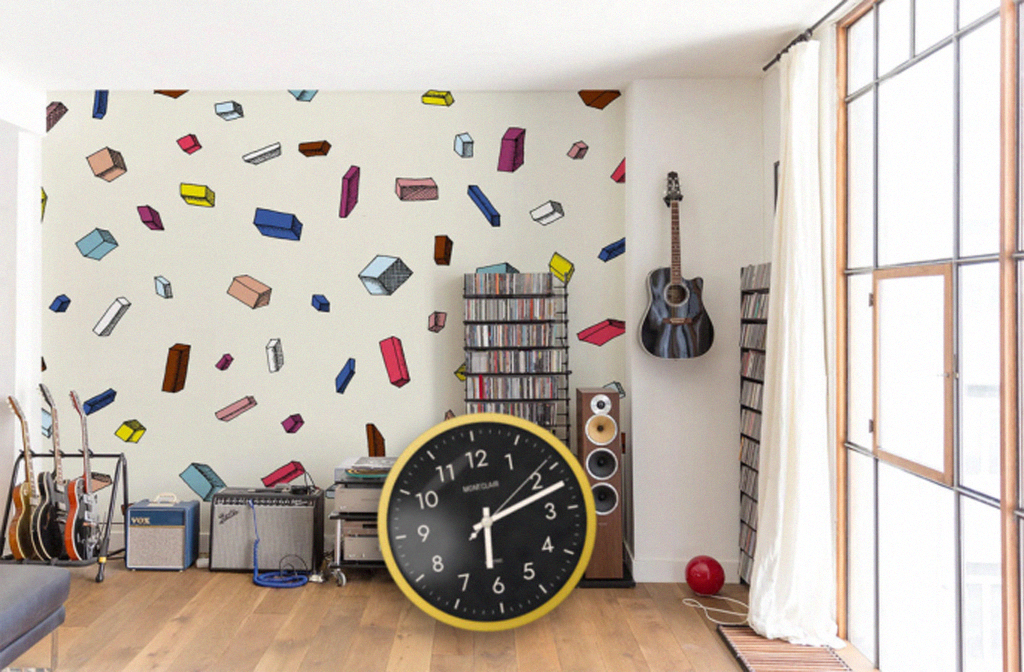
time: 6:12:09
